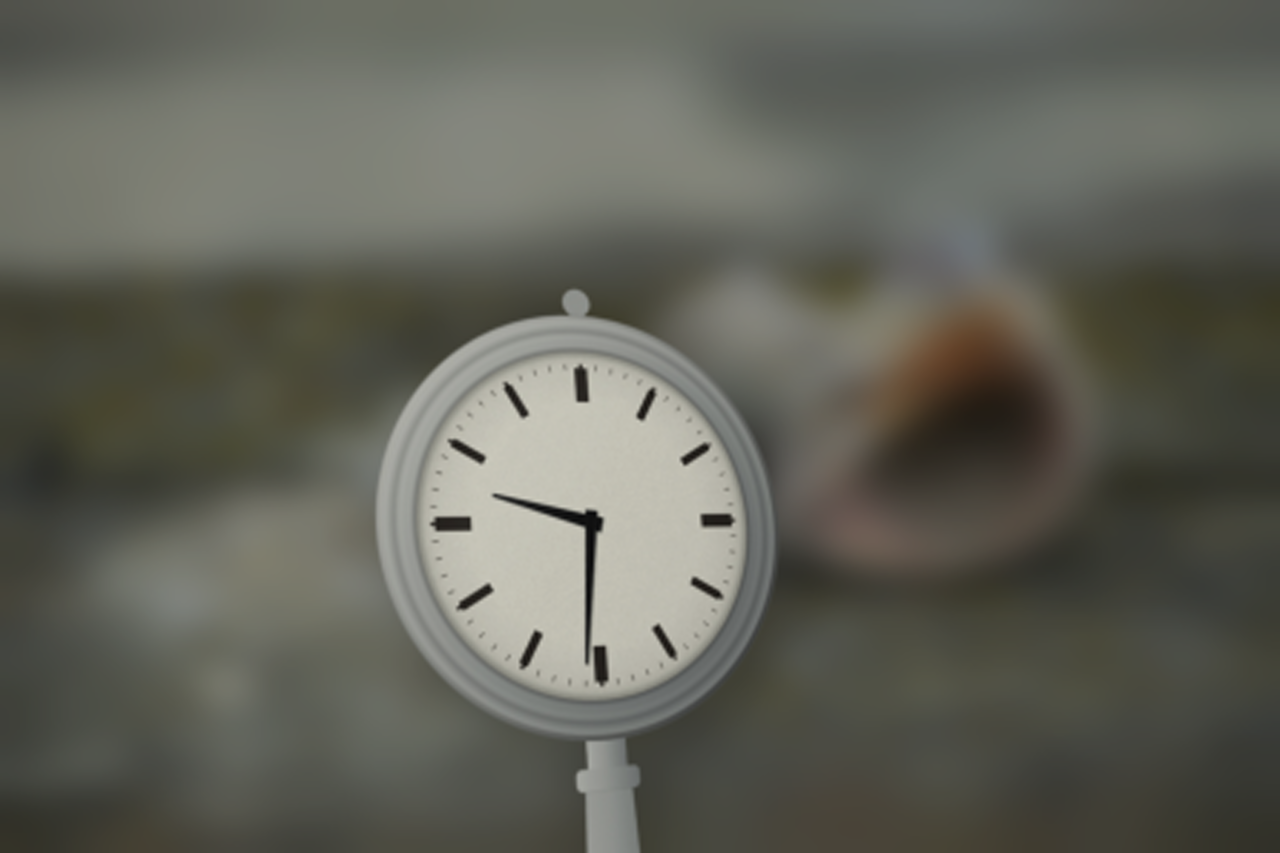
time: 9:31
